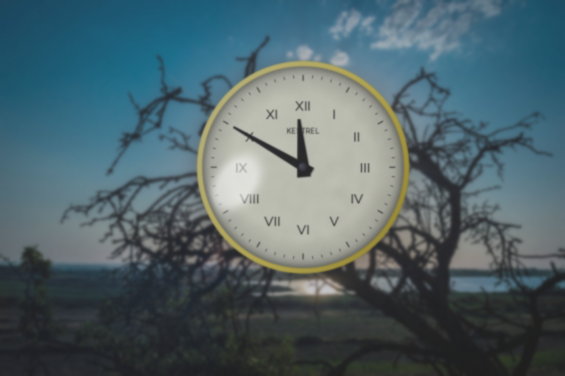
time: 11:50
